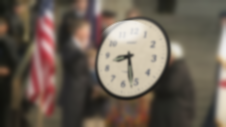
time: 8:27
